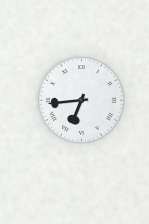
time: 6:44
